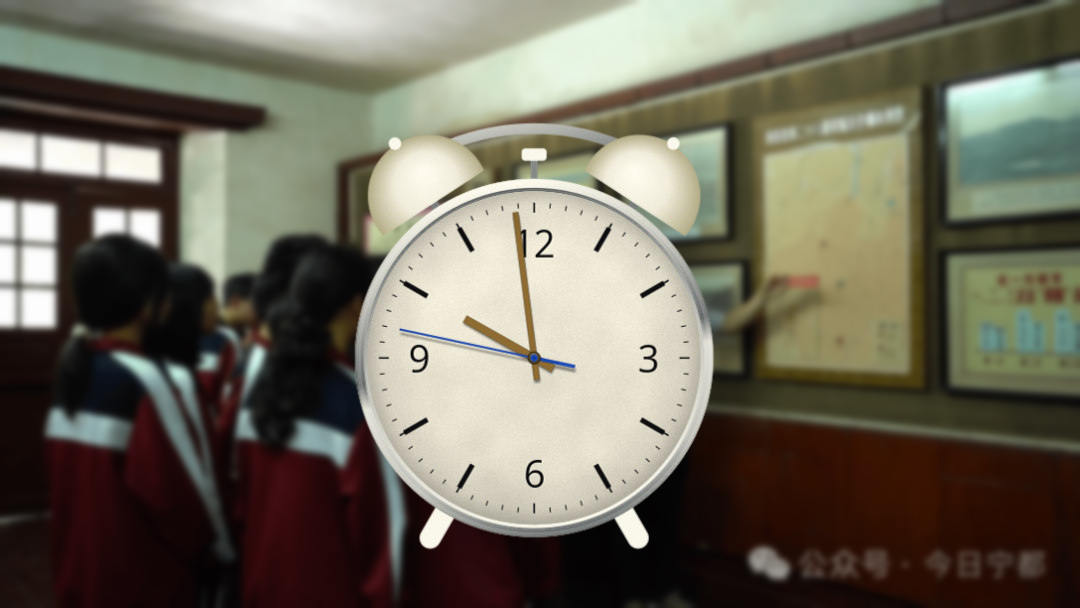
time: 9:58:47
